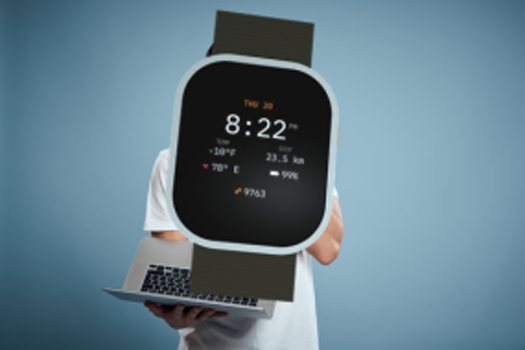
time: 8:22
